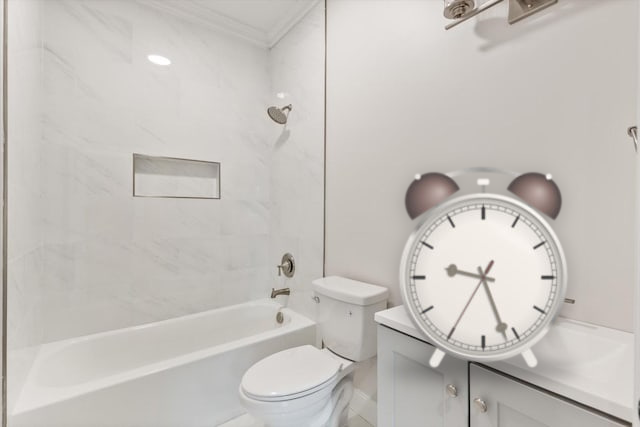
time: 9:26:35
